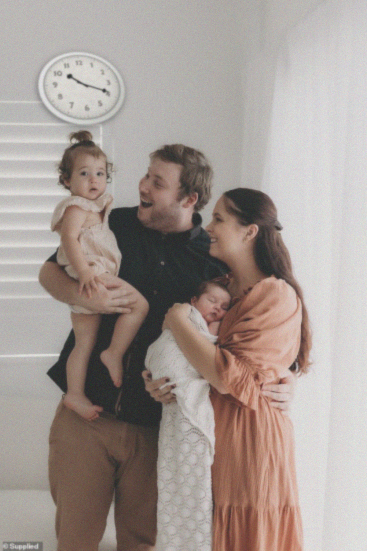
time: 10:19
